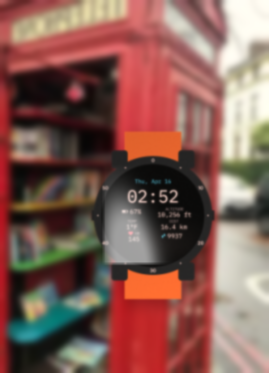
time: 2:52
